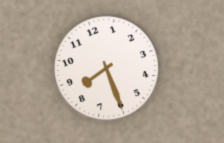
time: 8:30
